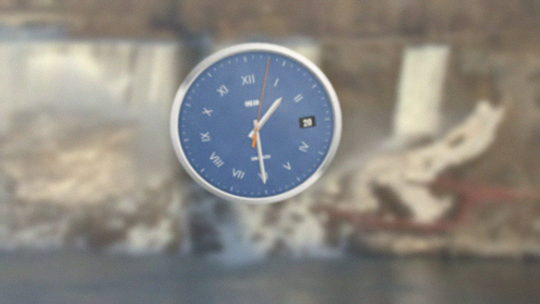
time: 1:30:03
